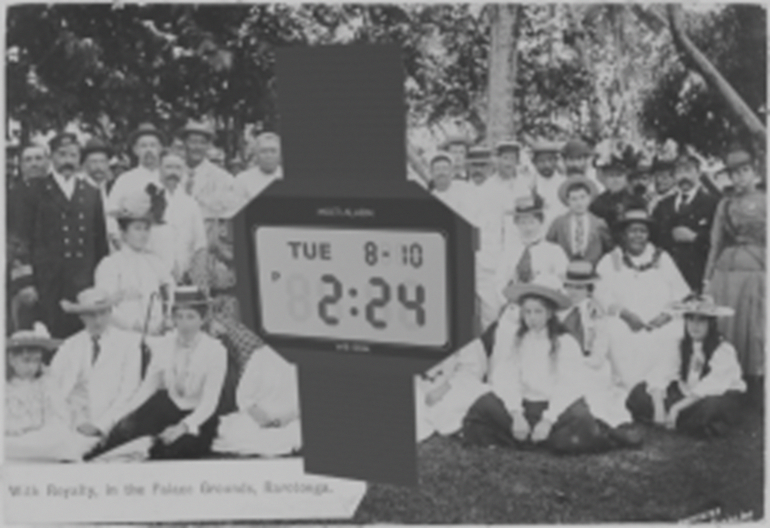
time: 2:24
